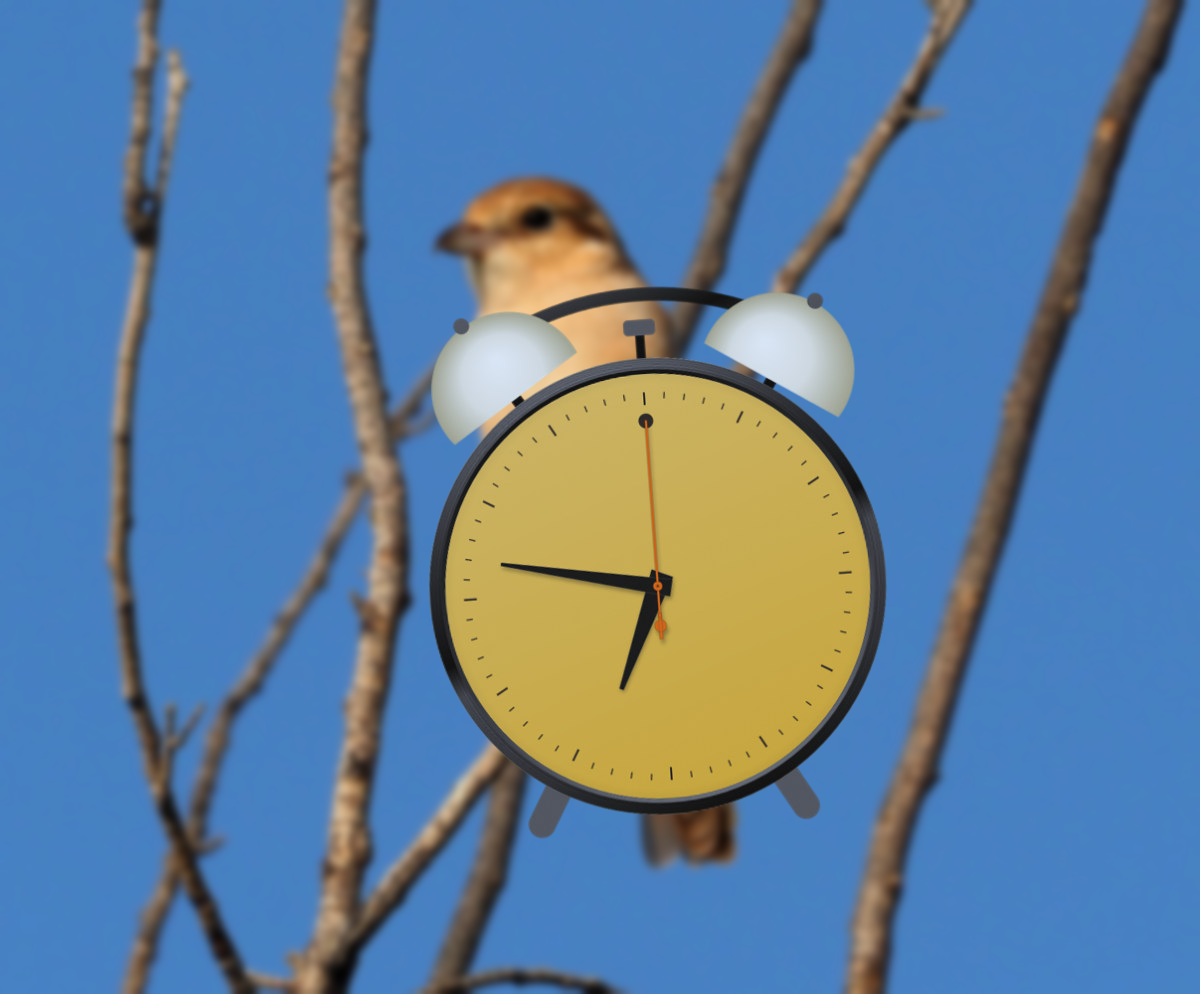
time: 6:47:00
